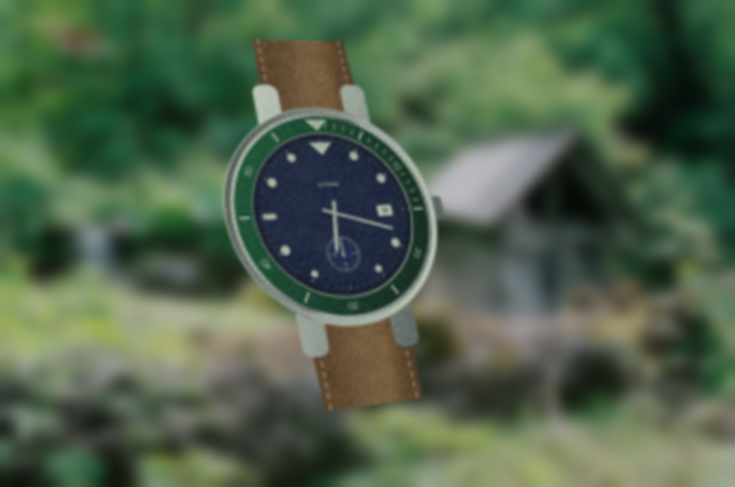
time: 6:18
